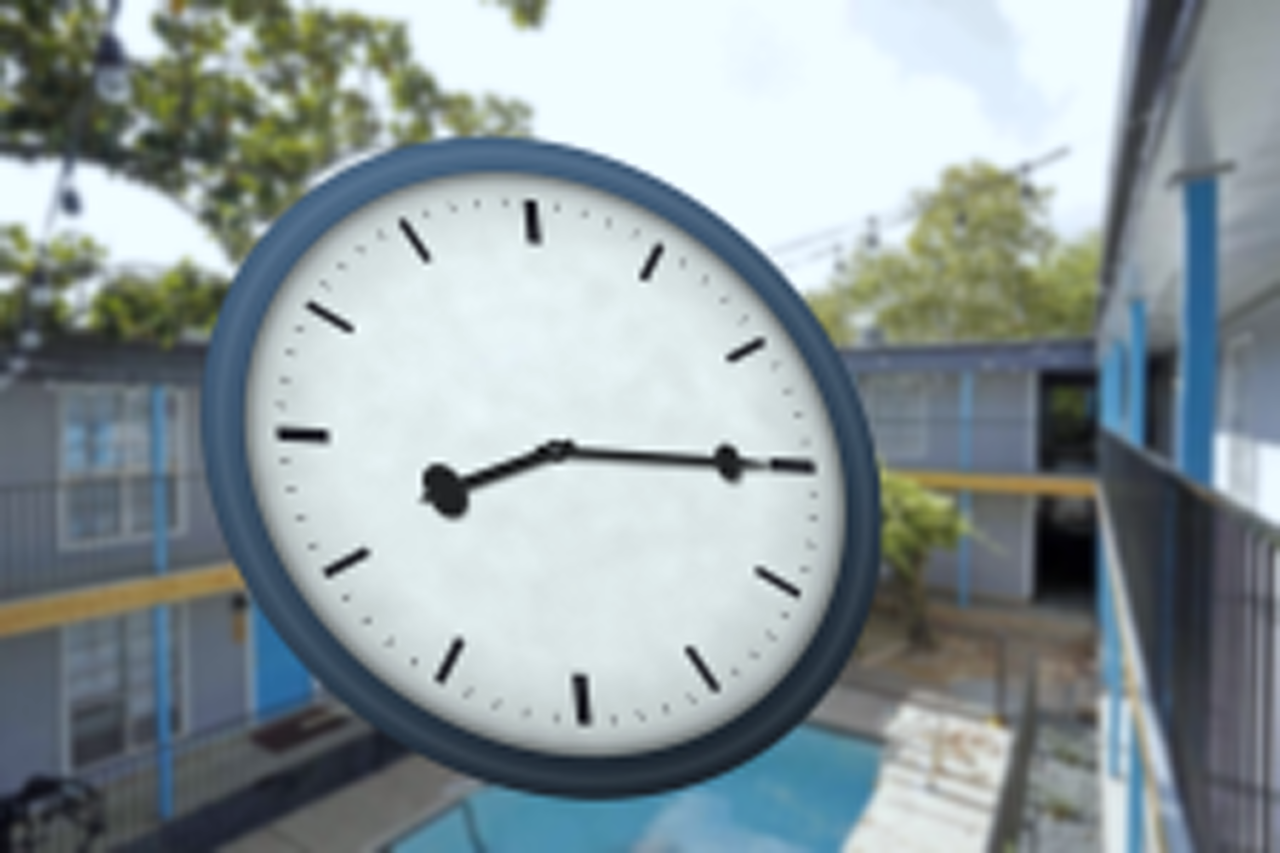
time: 8:15
